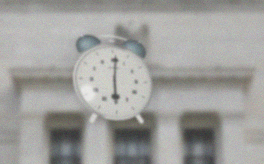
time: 6:01
